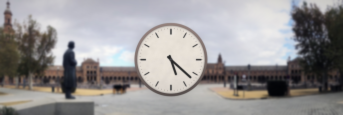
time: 5:22
